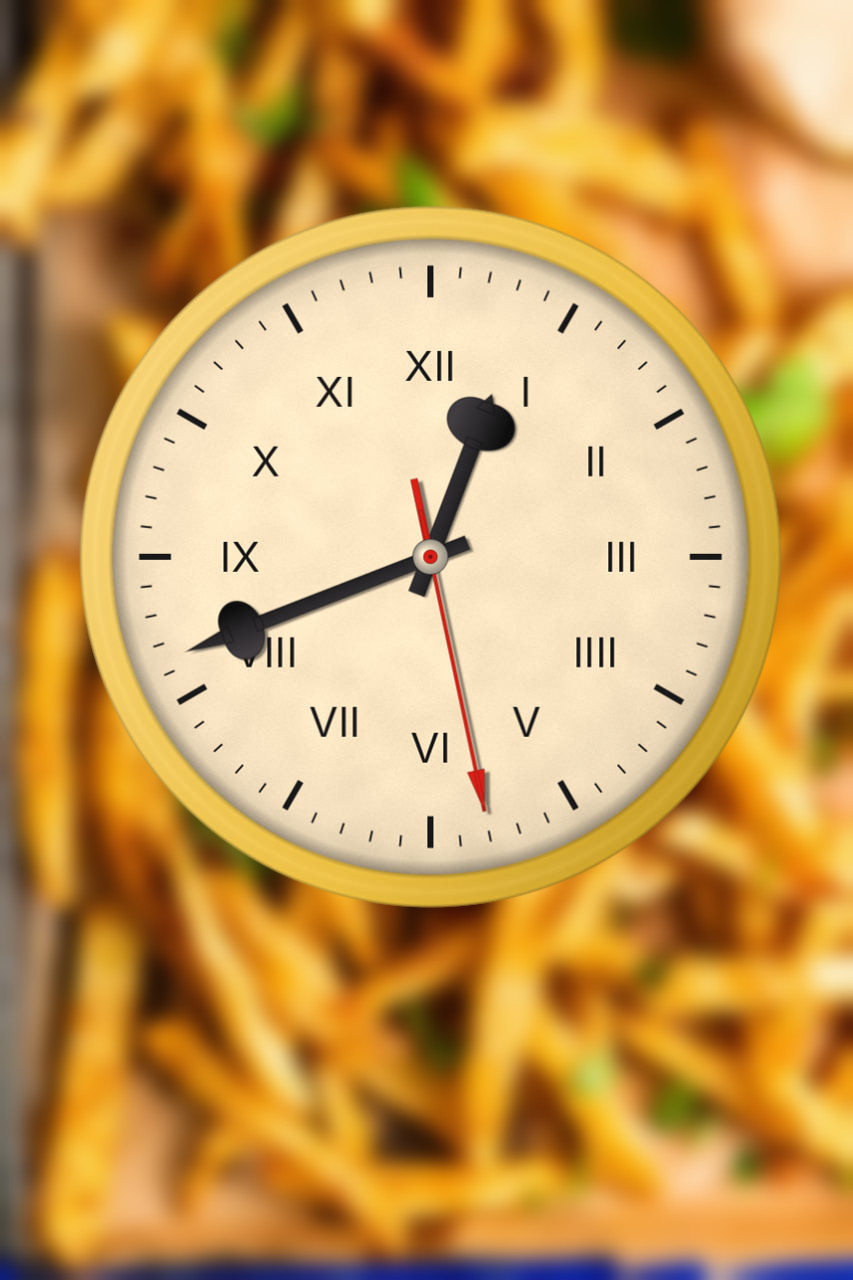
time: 12:41:28
